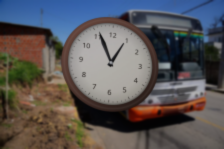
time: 12:56
